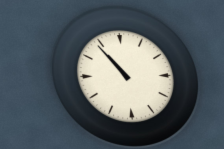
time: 10:54
